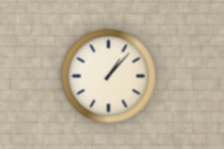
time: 1:07
